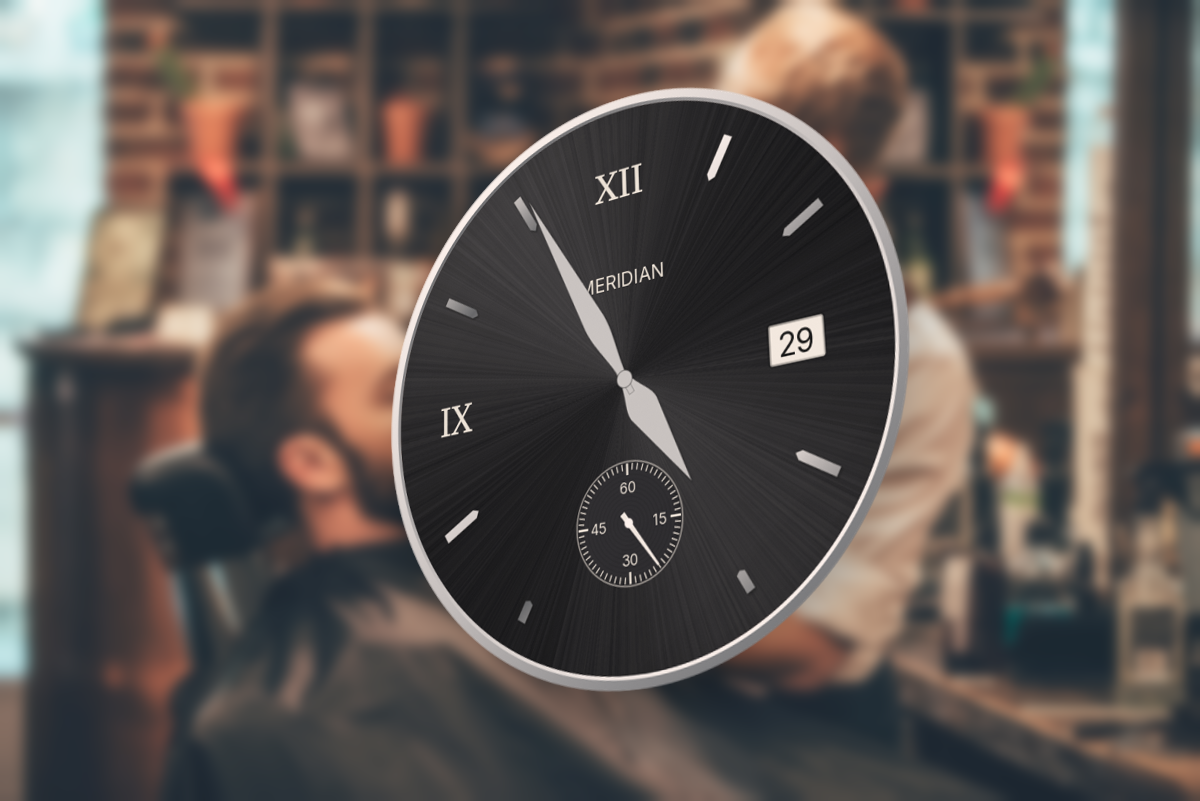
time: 4:55:24
